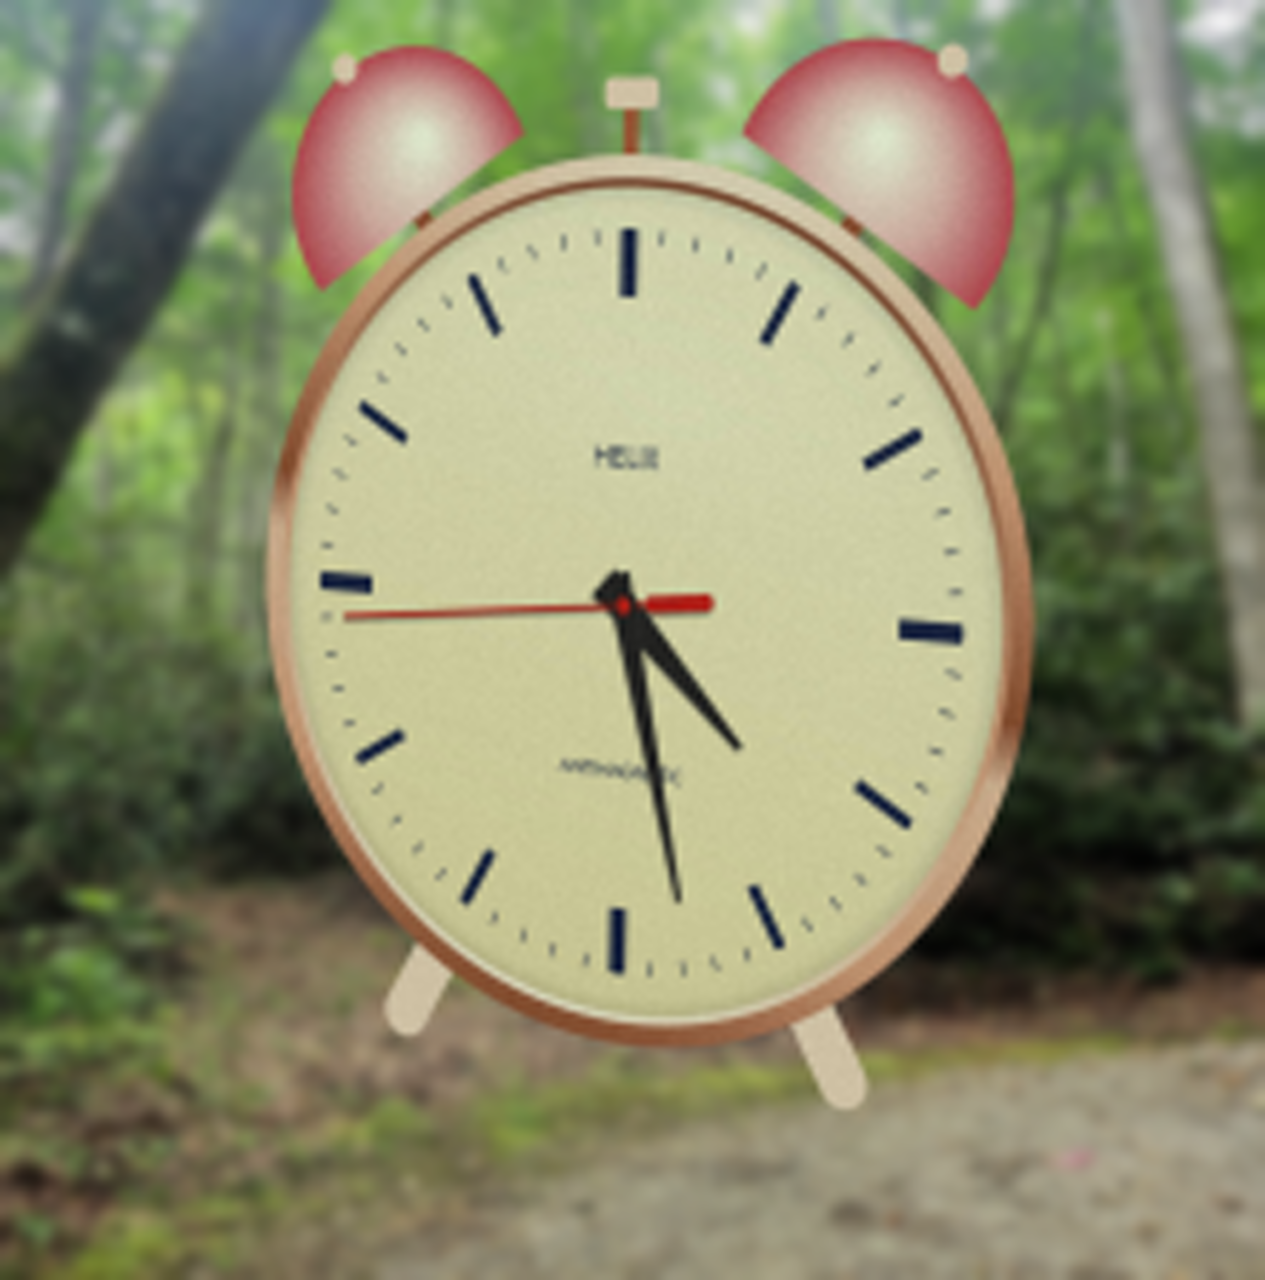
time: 4:27:44
